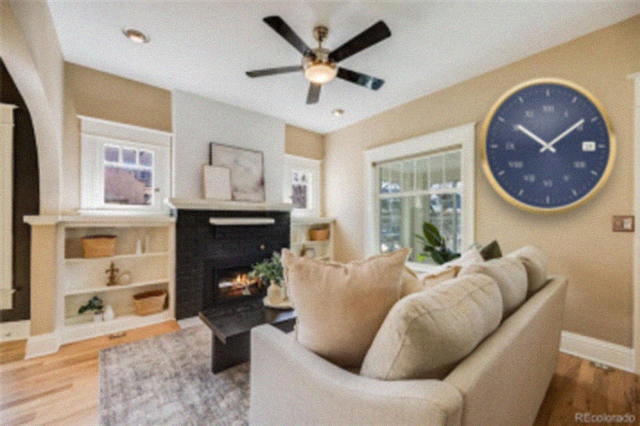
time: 10:09
